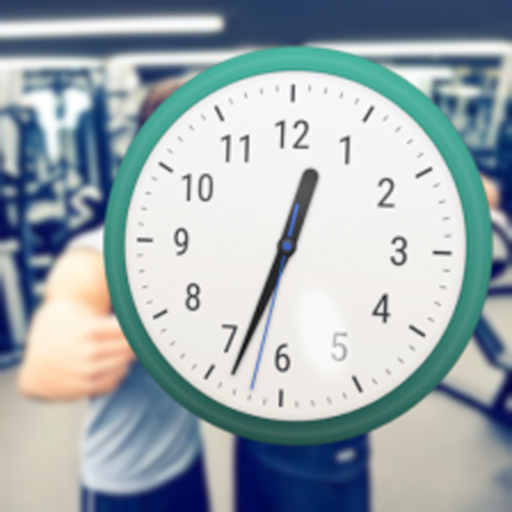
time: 12:33:32
